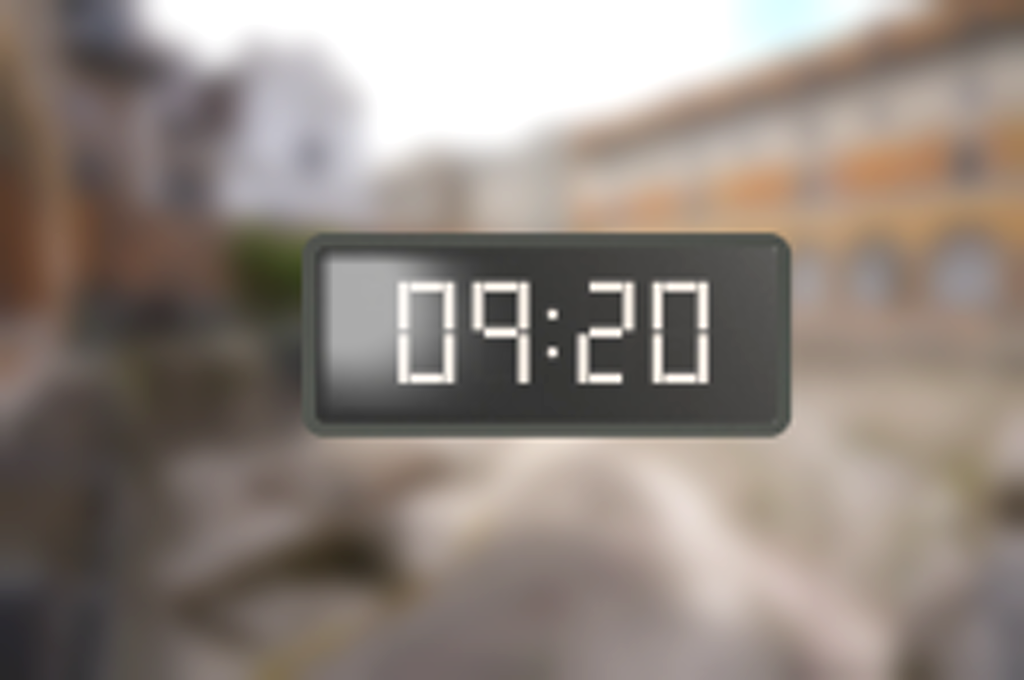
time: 9:20
